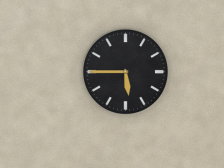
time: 5:45
